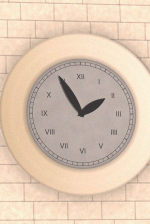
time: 1:55
